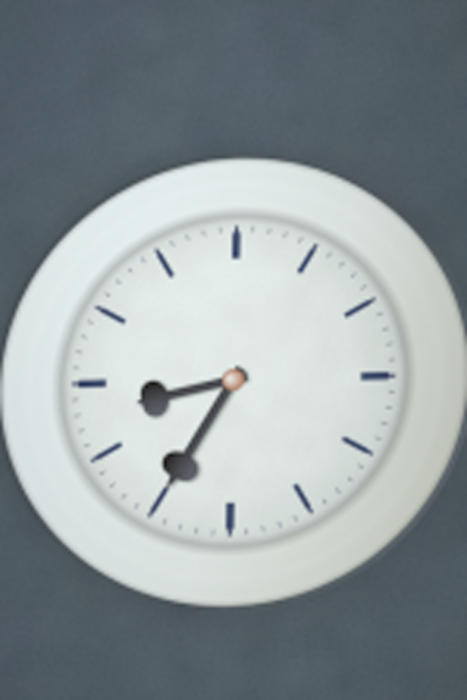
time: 8:35
